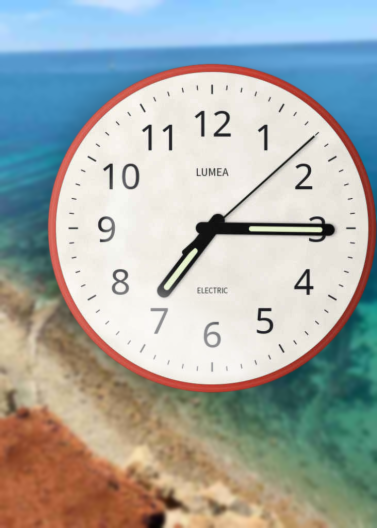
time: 7:15:08
